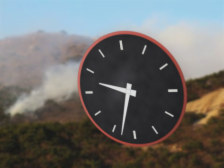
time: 9:33
